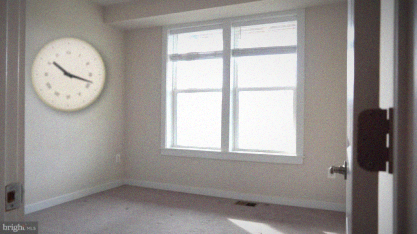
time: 10:18
